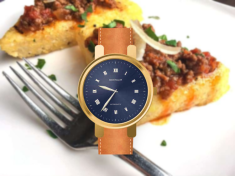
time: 9:36
